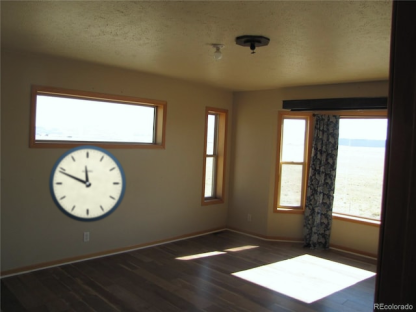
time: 11:49
